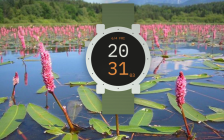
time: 20:31
